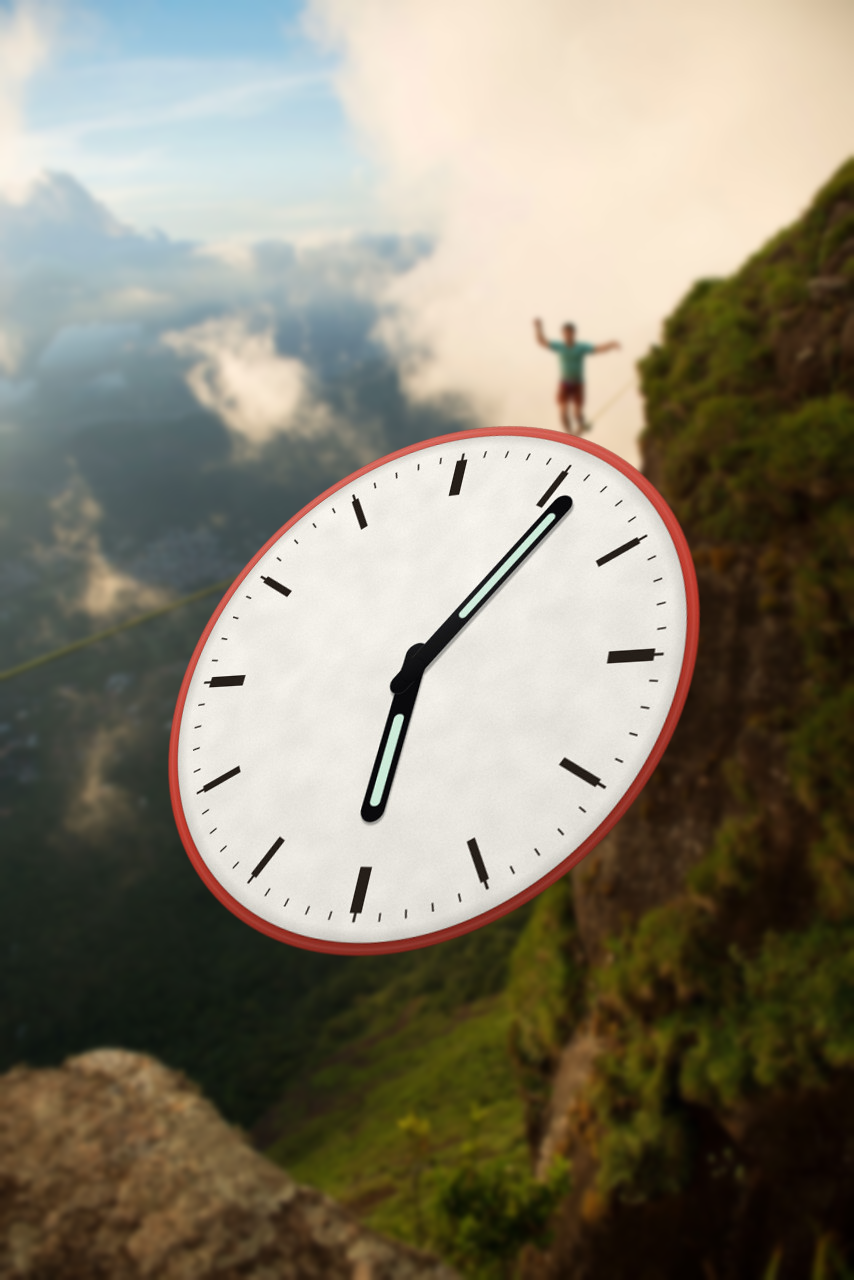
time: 6:06
